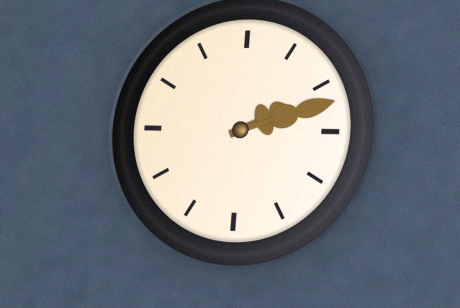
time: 2:12
